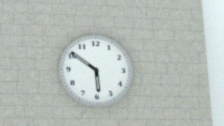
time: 5:51
